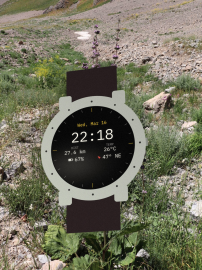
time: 22:18
